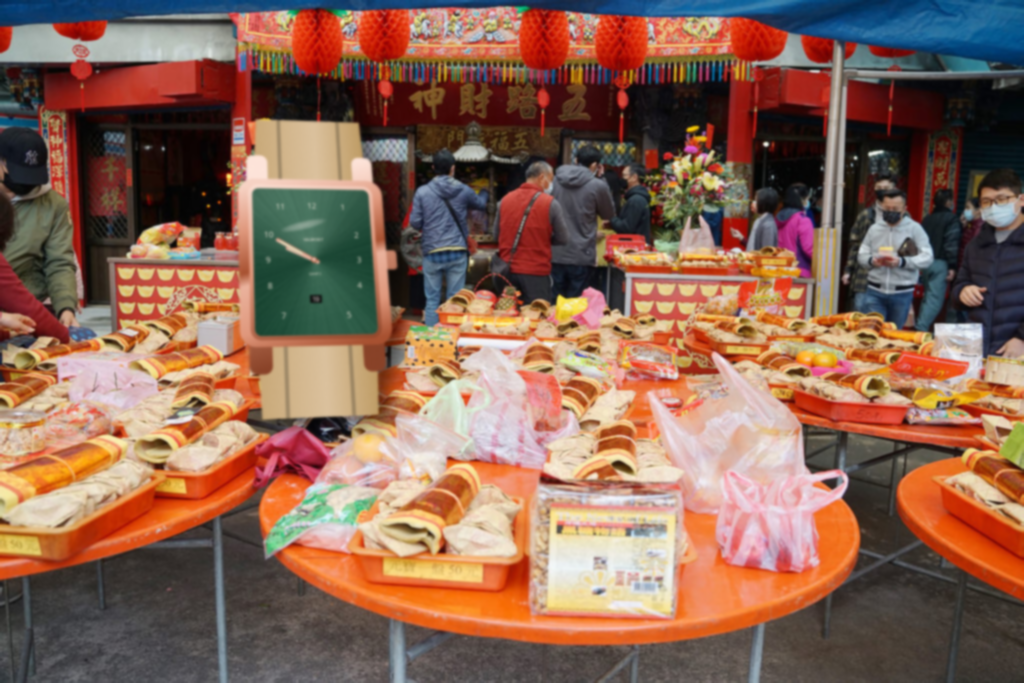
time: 9:50
